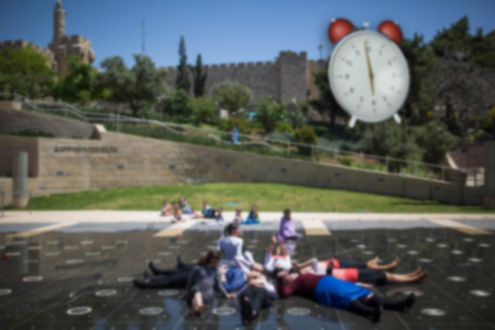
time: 5:59
